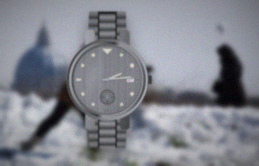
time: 2:14
